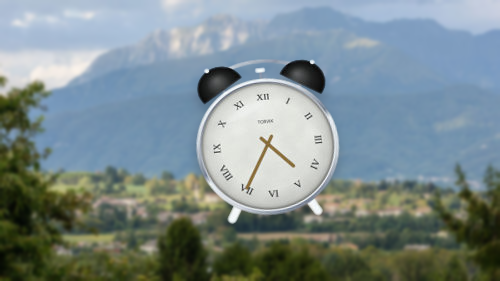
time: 4:35
